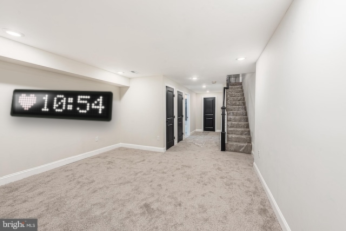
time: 10:54
